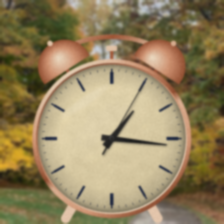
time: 1:16:05
